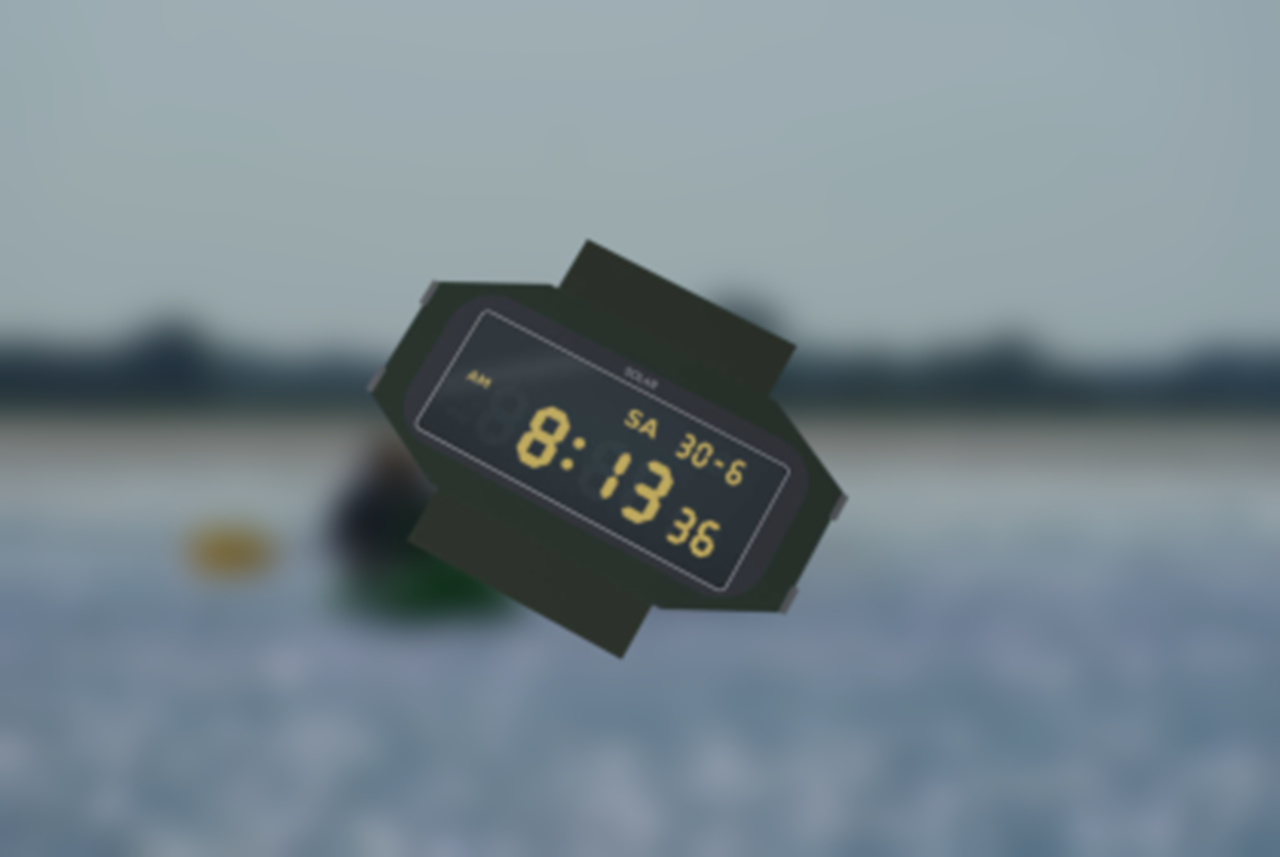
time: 8:13:36
